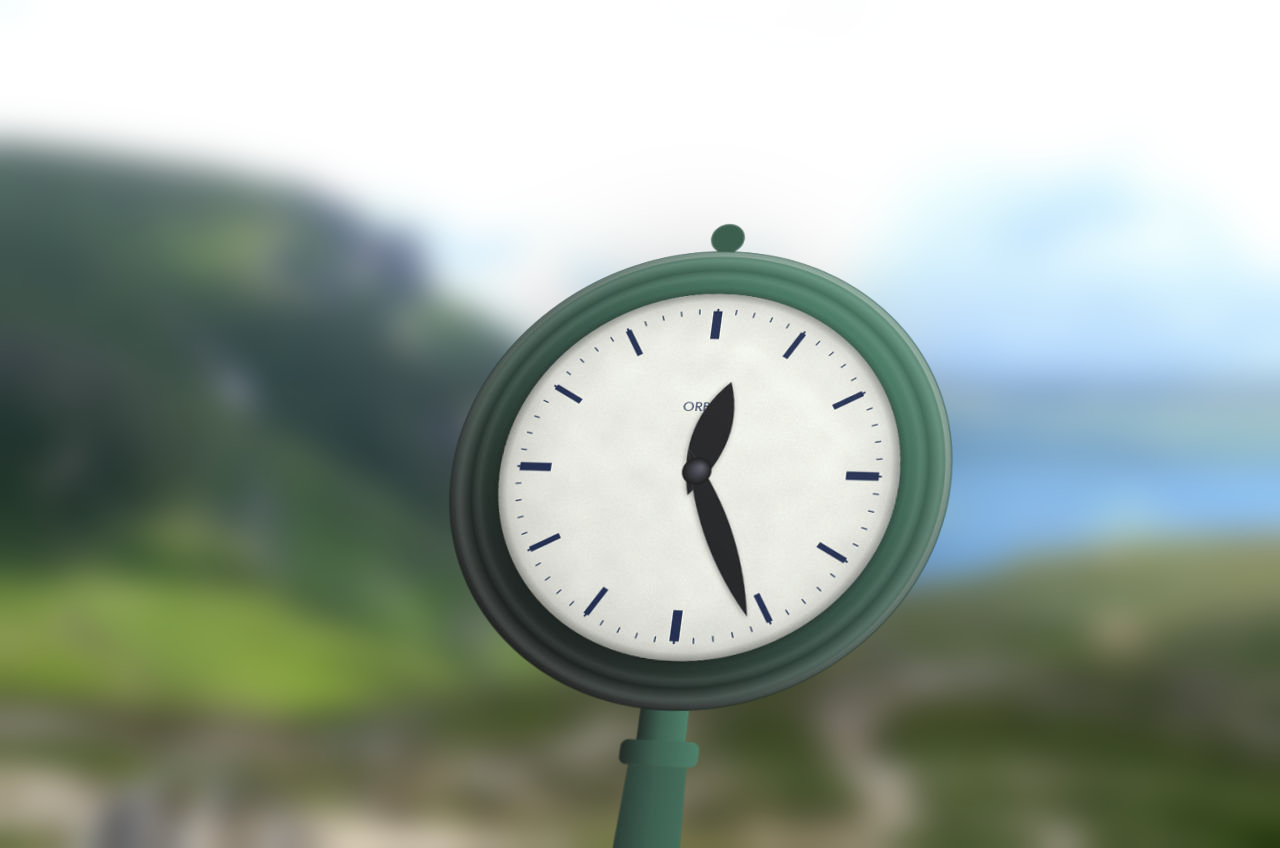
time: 12:26
